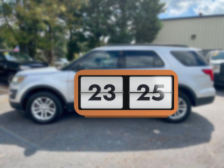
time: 23:25
